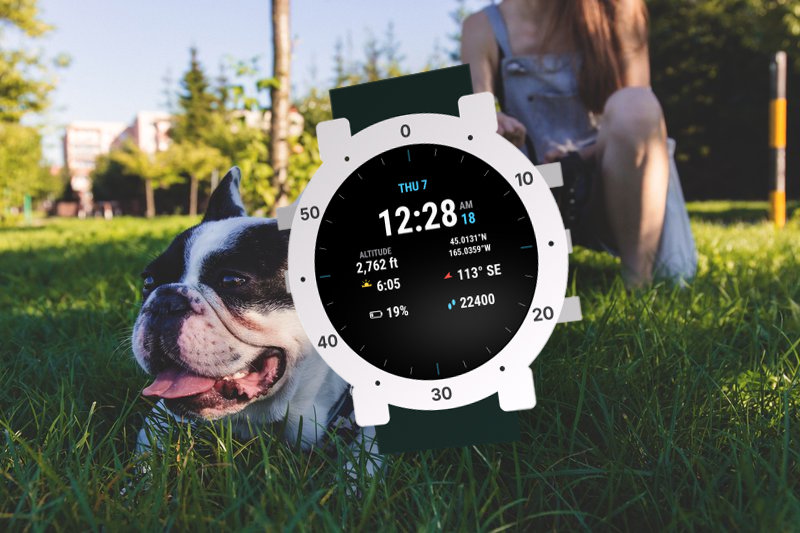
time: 12:28:18
